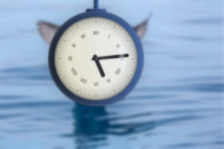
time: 5:14
